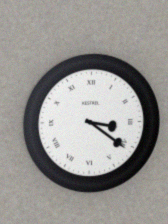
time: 3:21
